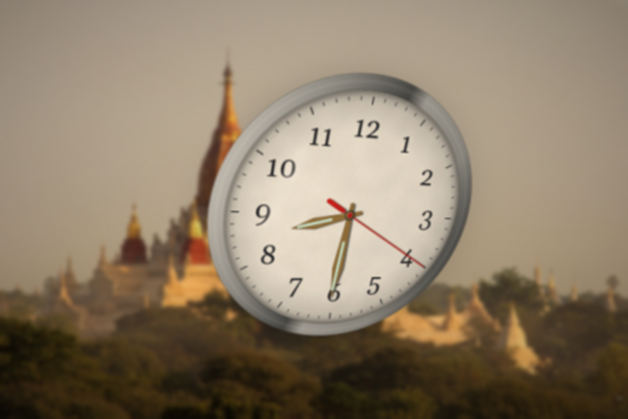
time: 8:30:20
